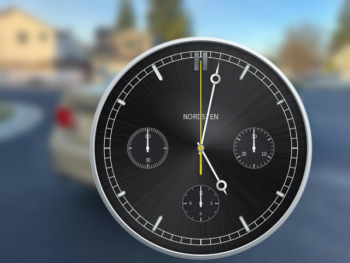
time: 5:02
